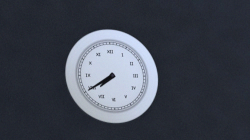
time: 7:40
